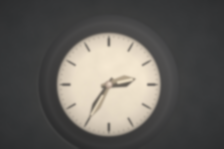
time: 2:35
